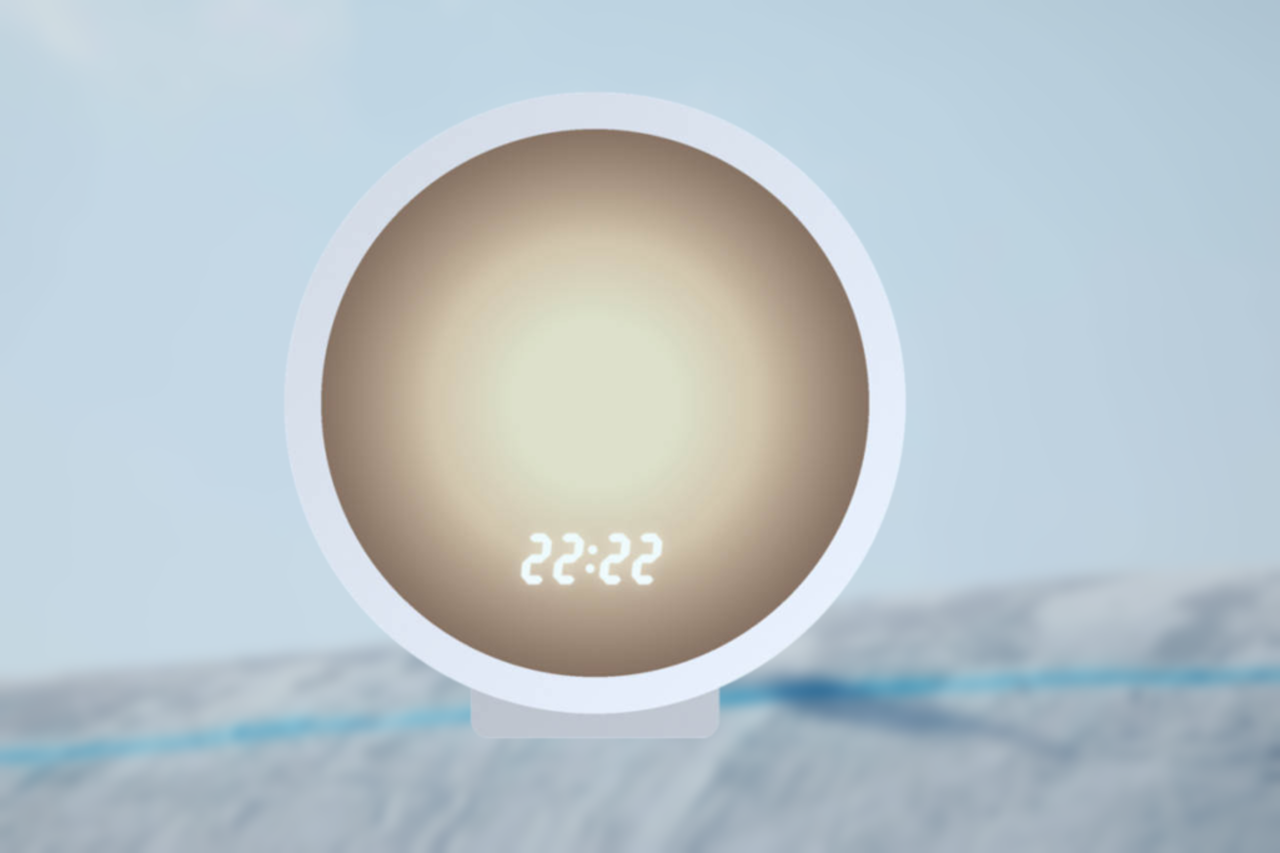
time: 22:22
